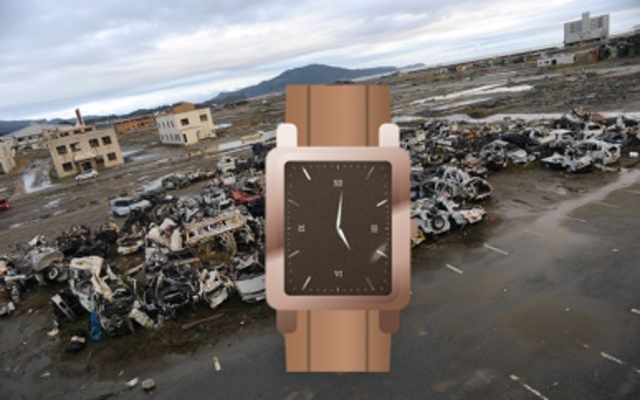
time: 5:01
